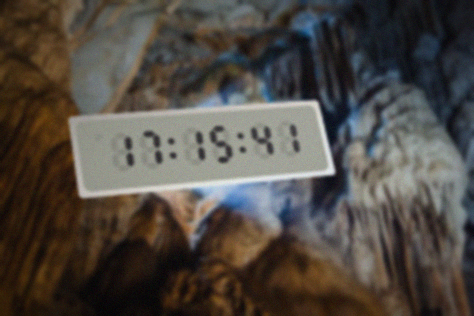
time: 17:15:41
